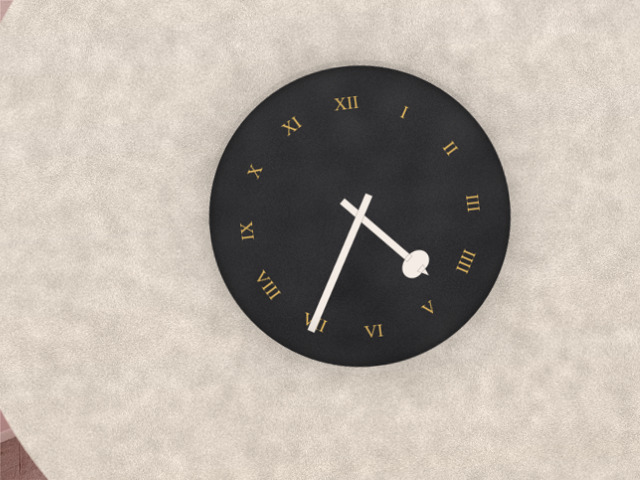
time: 4:35
